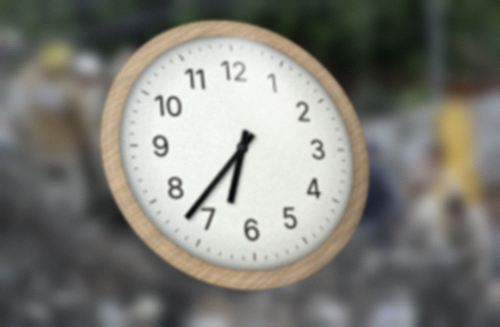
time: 6:37
